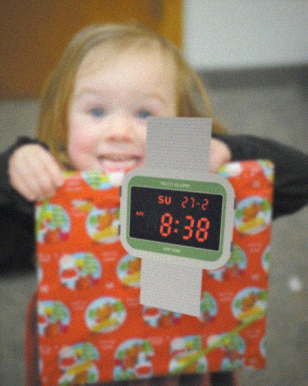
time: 8:38
